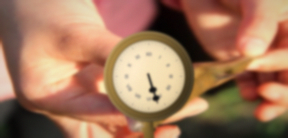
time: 5:27
